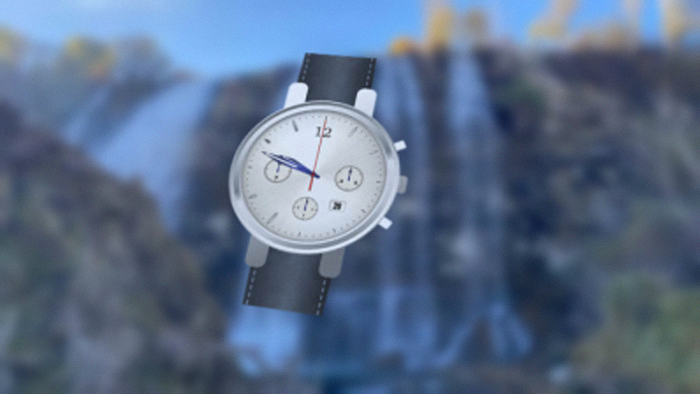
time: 9:48
